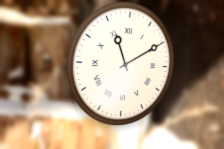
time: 11:10
